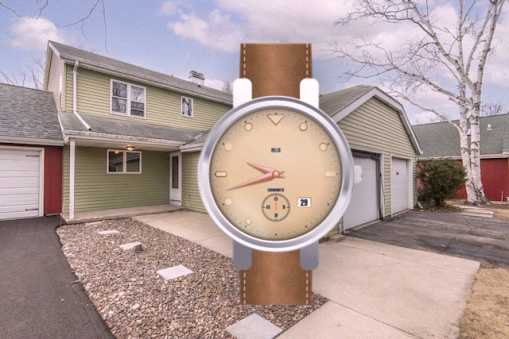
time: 9:42
